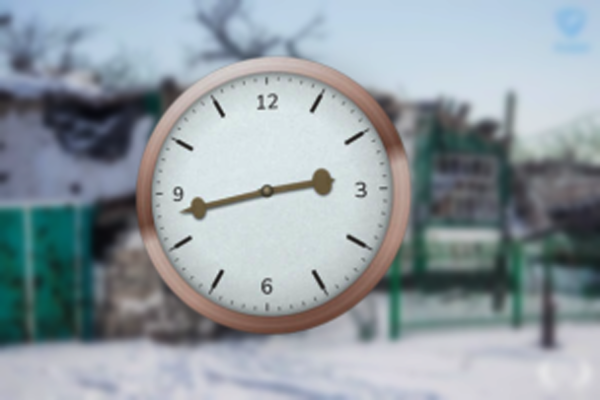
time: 2:43
